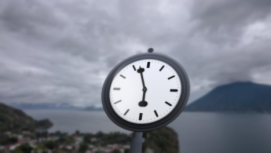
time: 5:57
